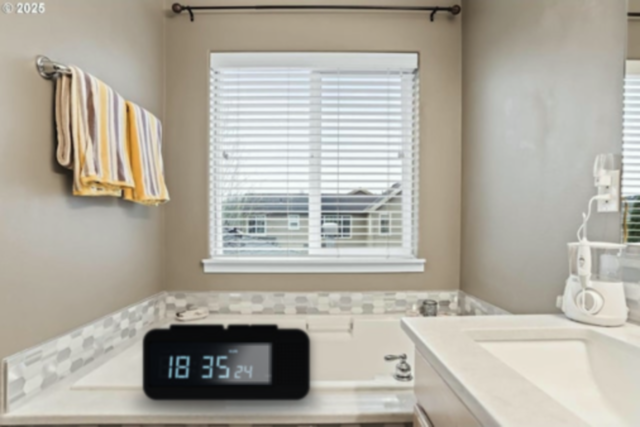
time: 18:35:24
